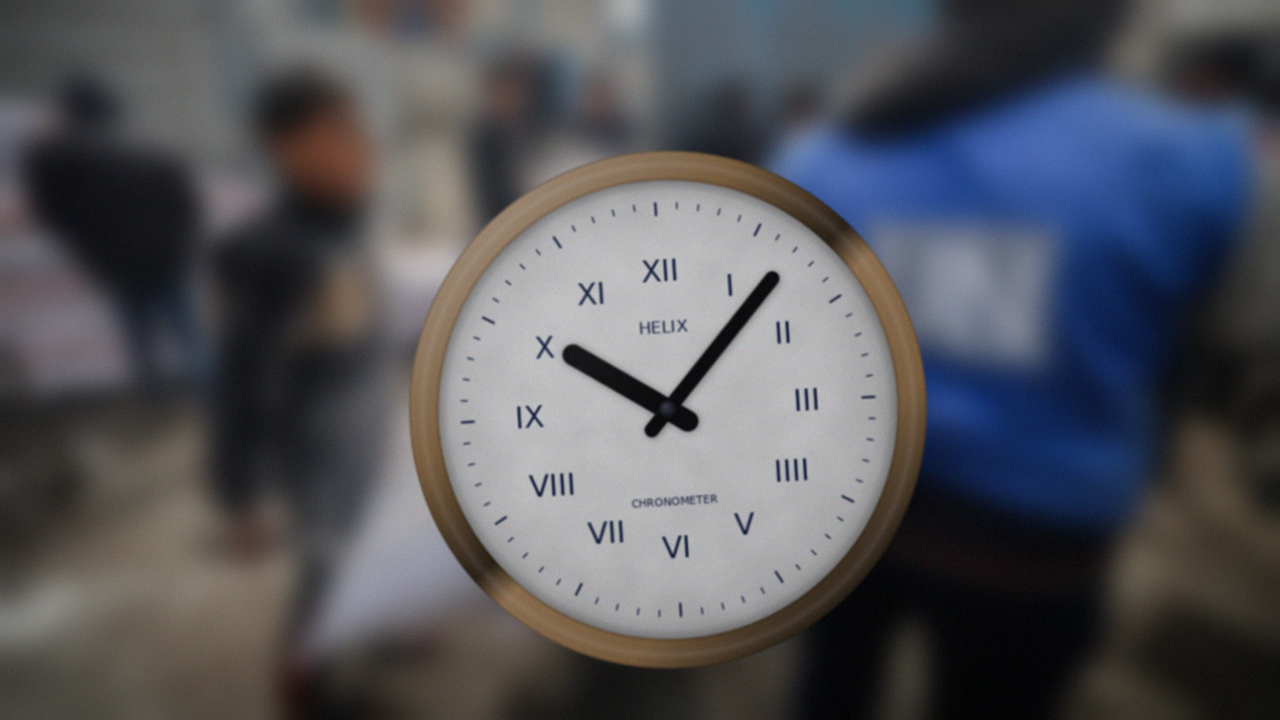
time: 10:07
